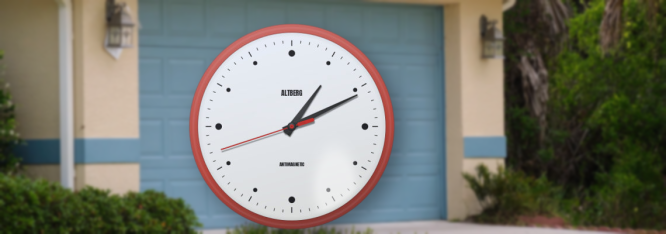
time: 1:10:42
